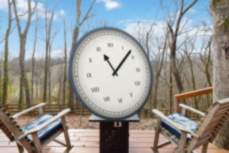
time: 11:08
